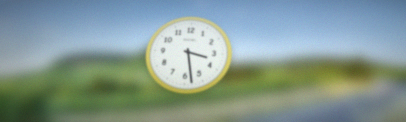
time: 3:28
